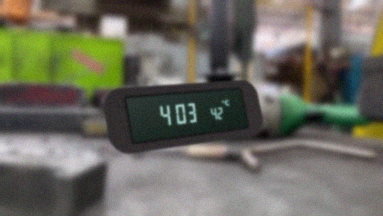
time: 4:03
